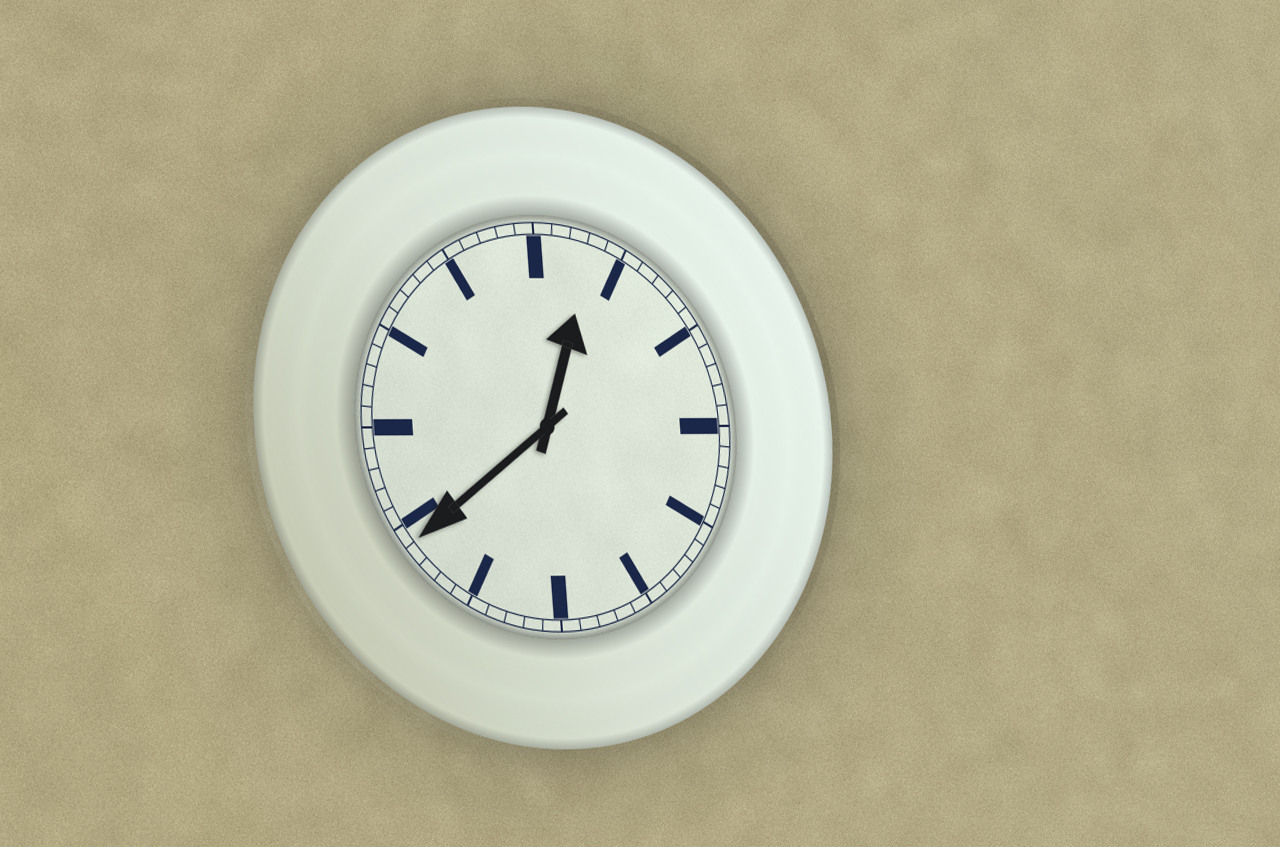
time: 12:39
